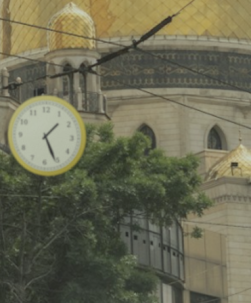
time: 1:26
